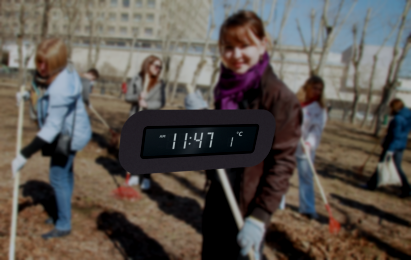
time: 11:47
